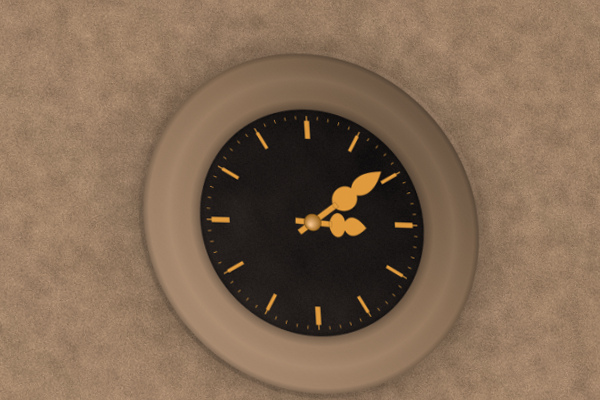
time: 3:09
